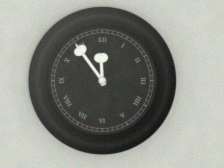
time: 11:54
